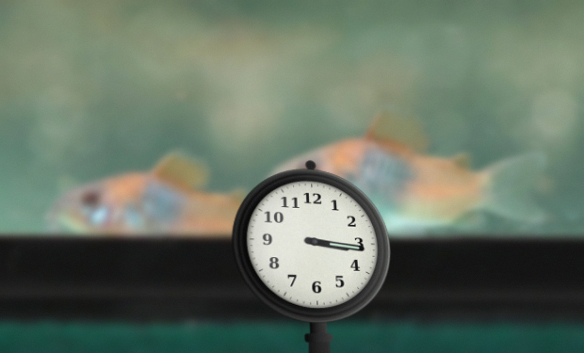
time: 3:16
